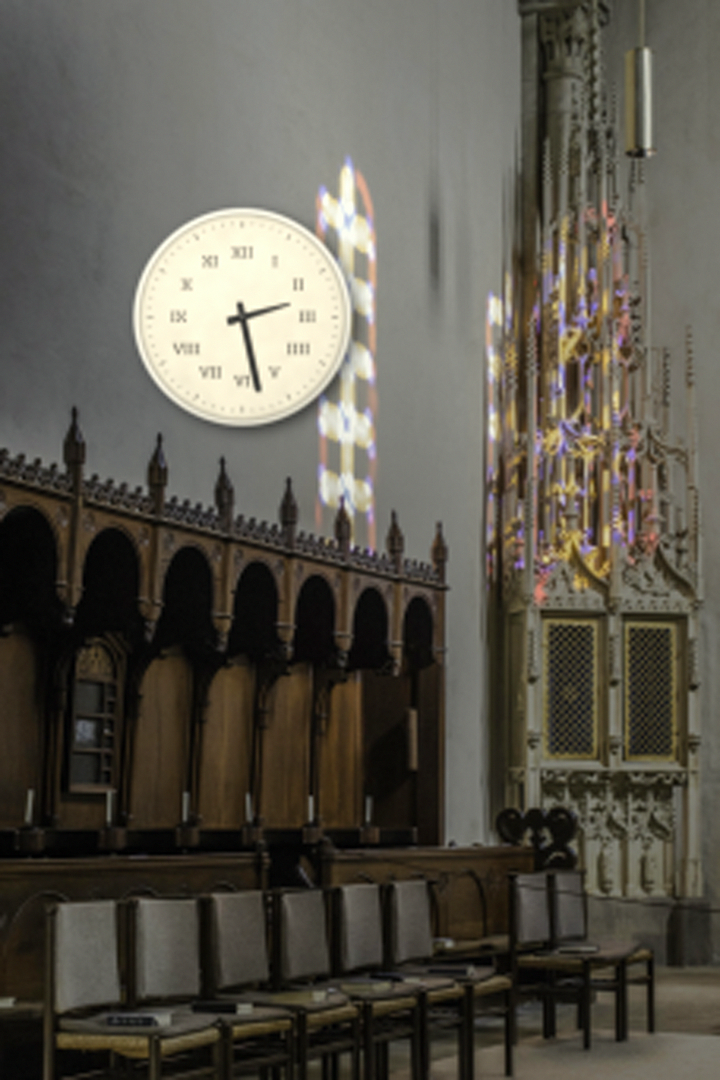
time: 2:28
